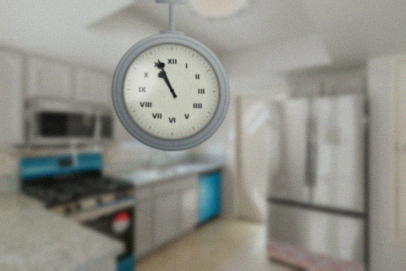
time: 10:56
